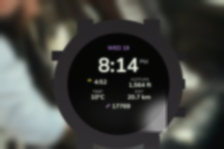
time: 8:14
